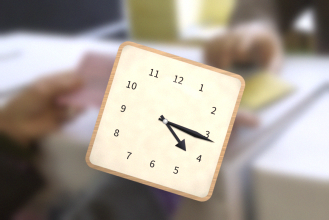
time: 4:16
